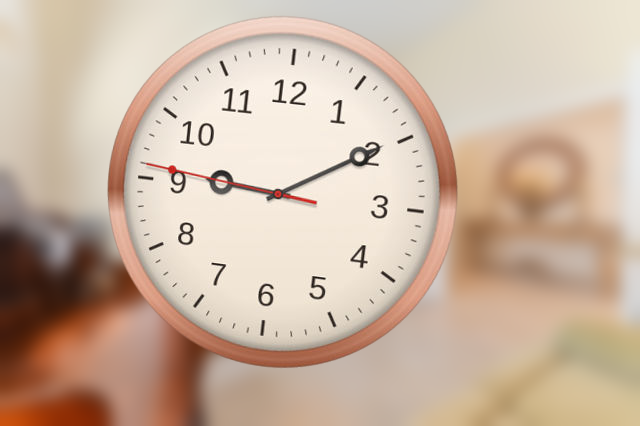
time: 9:09:46
